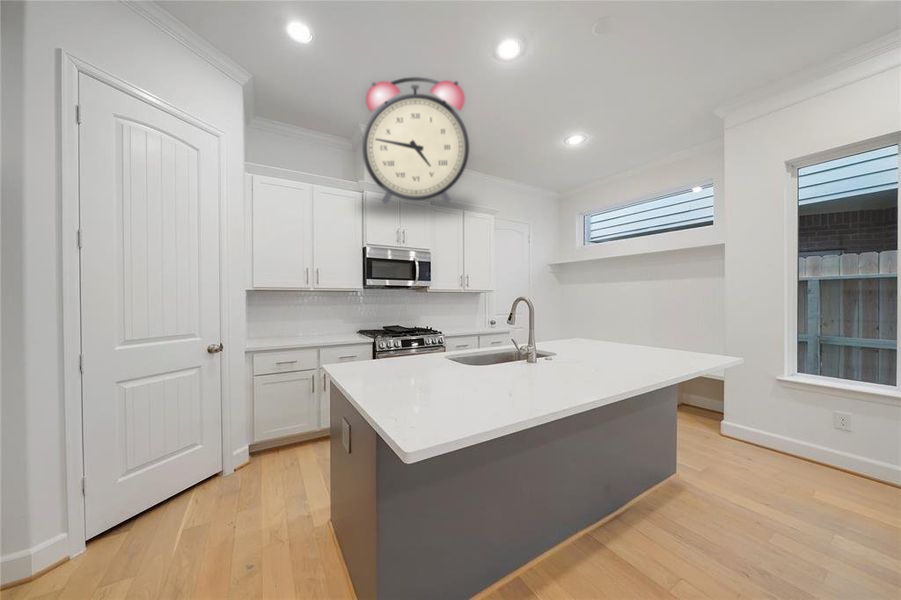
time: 4:47
